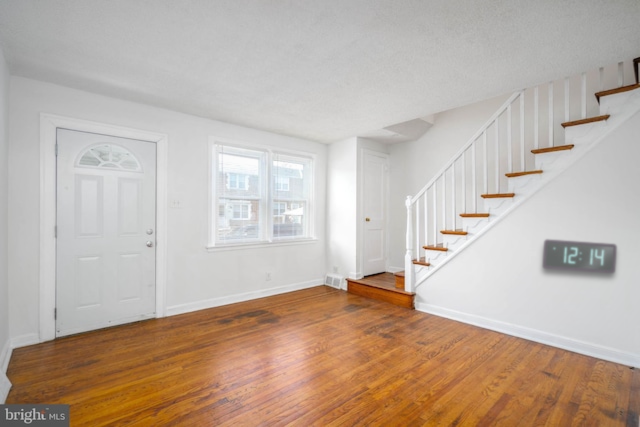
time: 12:14
